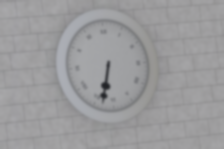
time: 6:33
